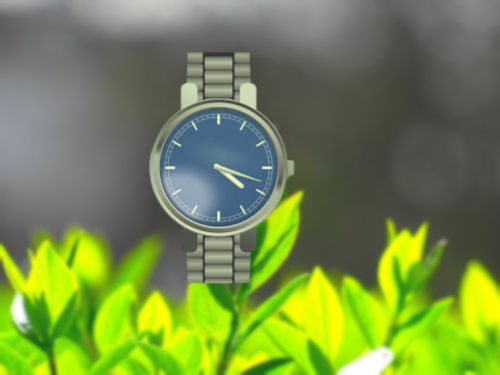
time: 4:18
